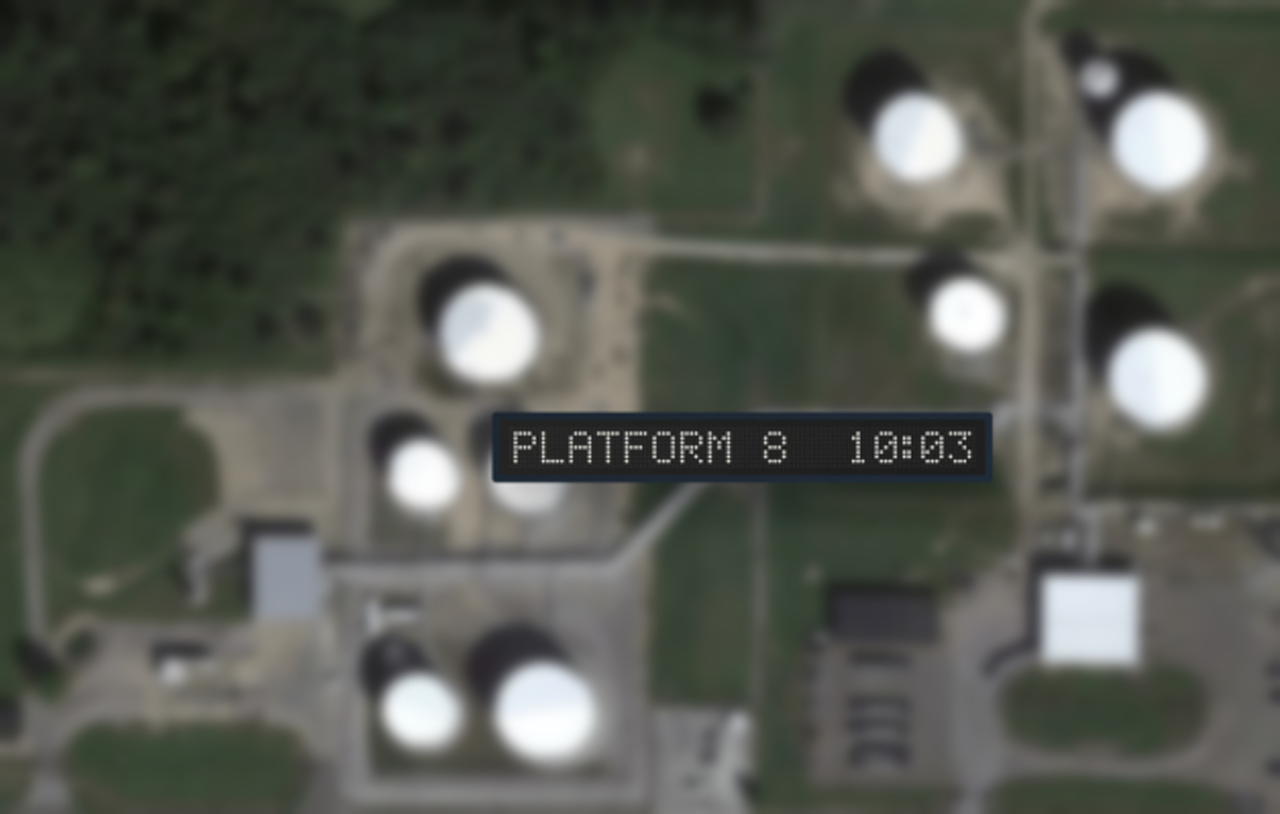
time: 10:03
